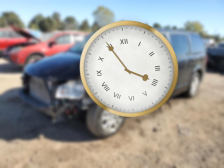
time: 3:55
